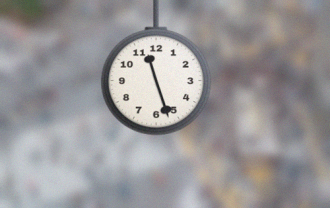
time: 11:27
